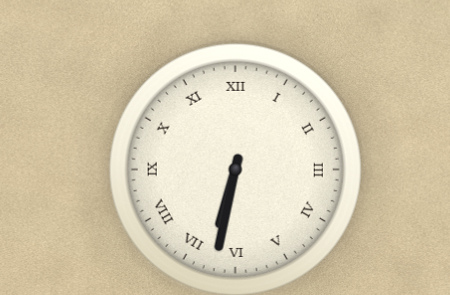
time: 6:32
